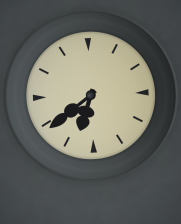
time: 6:39
